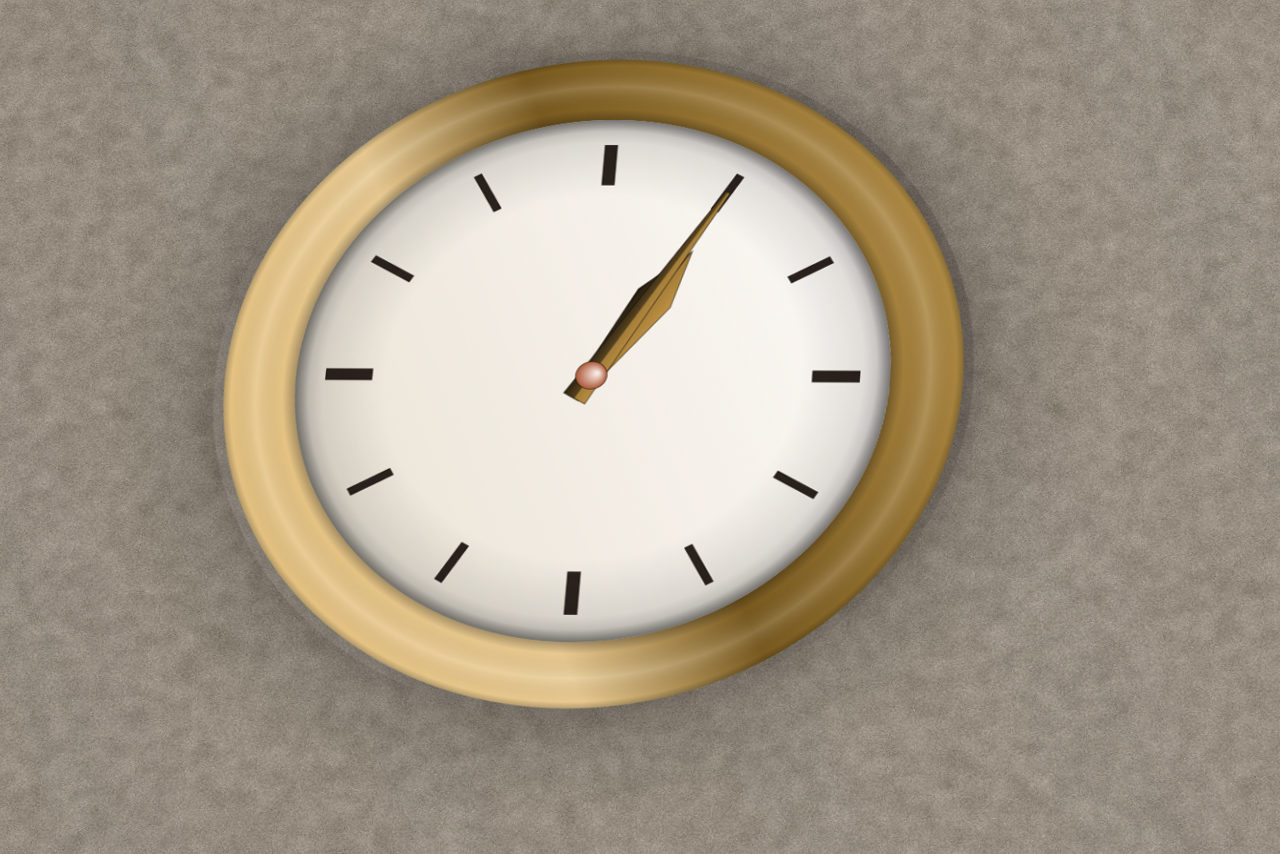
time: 1:05
